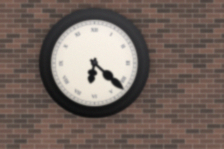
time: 6:22
